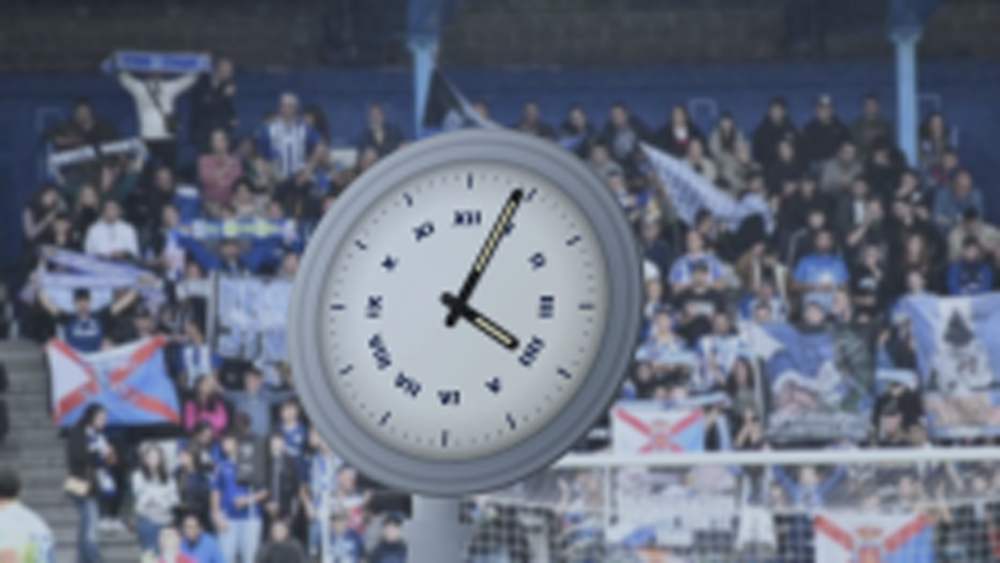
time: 4:04
